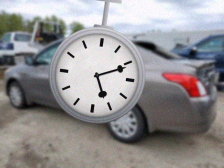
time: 5:11
